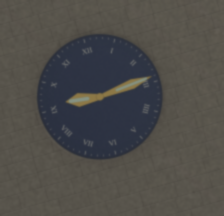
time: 9:14
